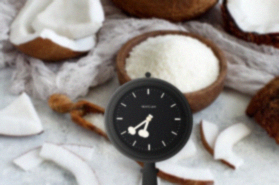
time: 6:39
